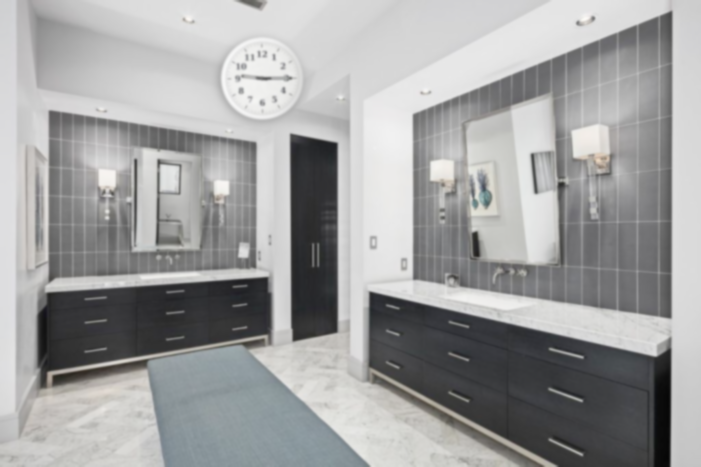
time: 9:15
